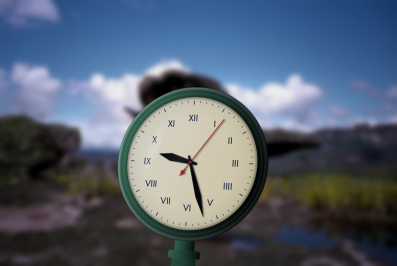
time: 9:27:06
